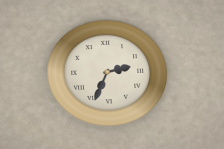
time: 2:34
